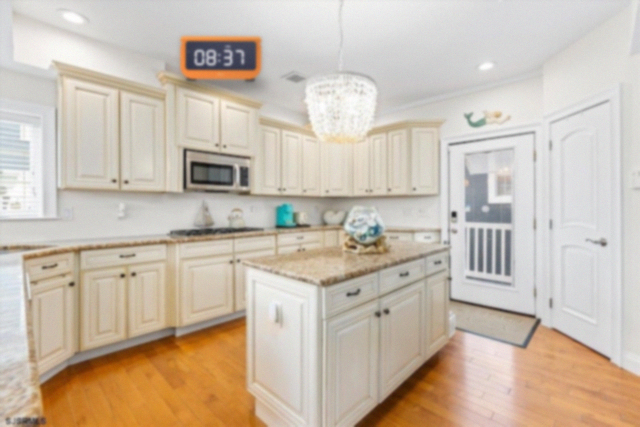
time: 8:37
